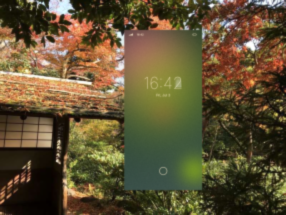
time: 16:42
